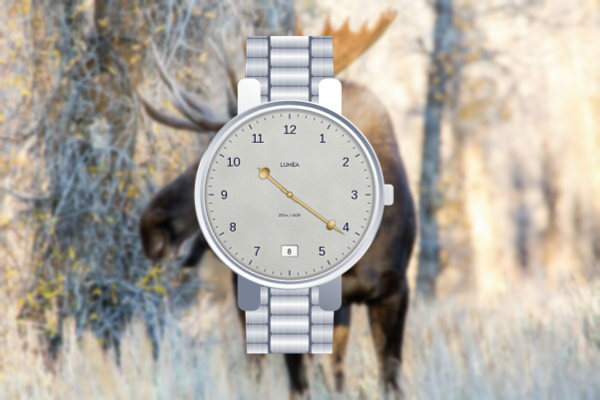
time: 10:21
